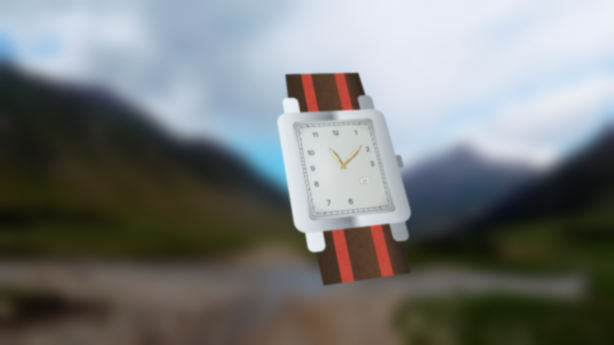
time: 11:08
